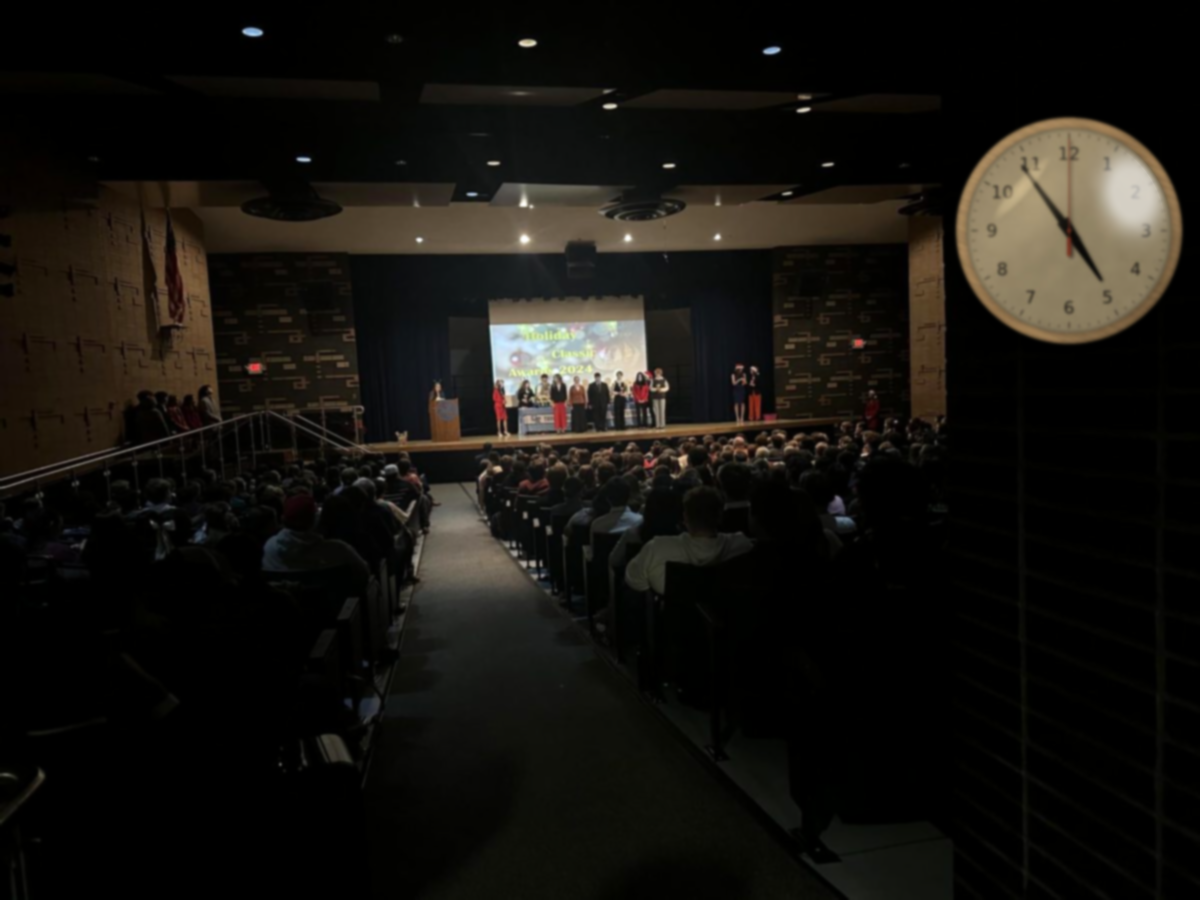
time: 4:54:00
